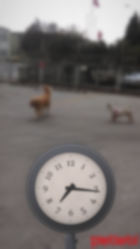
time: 7:16
